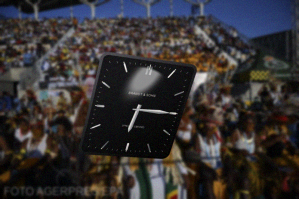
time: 6:15
